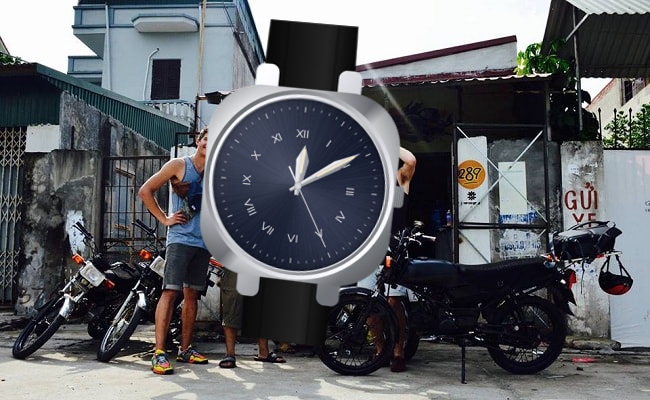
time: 12:09:25
